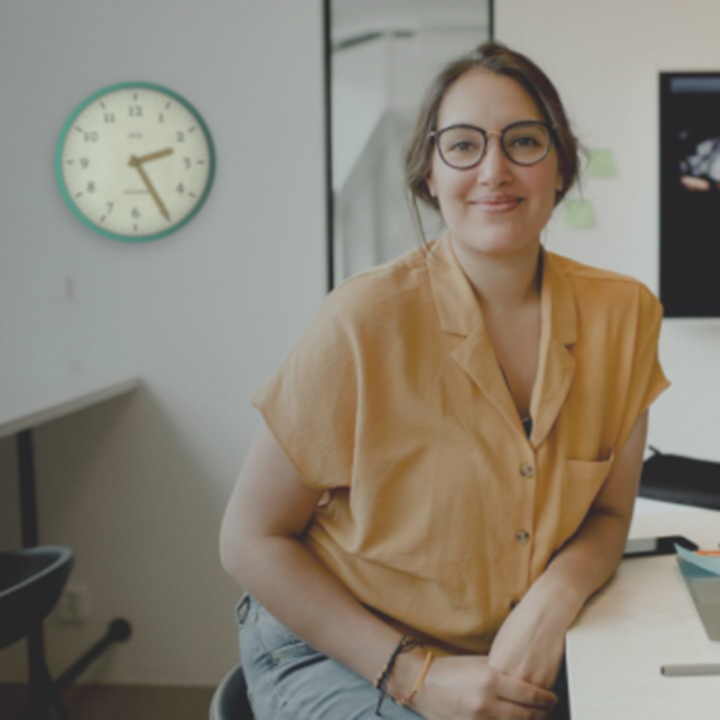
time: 2:25
